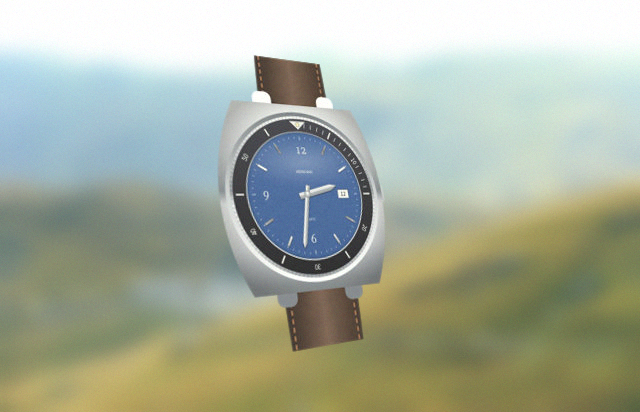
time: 2:32
